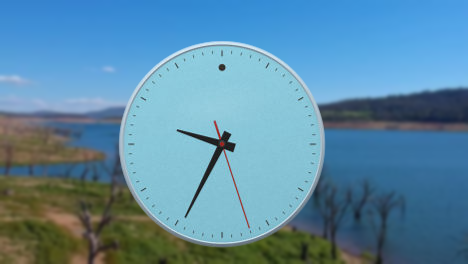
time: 9:34:27
